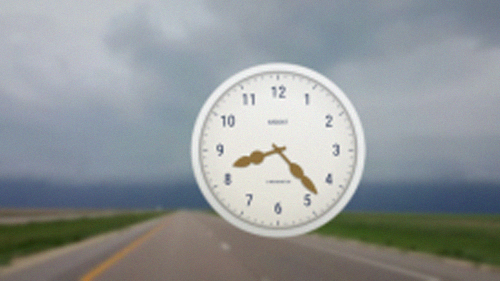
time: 8:23
